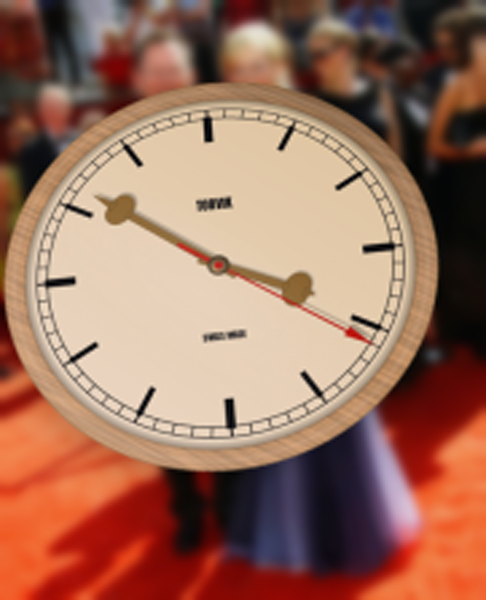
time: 3:51:21
